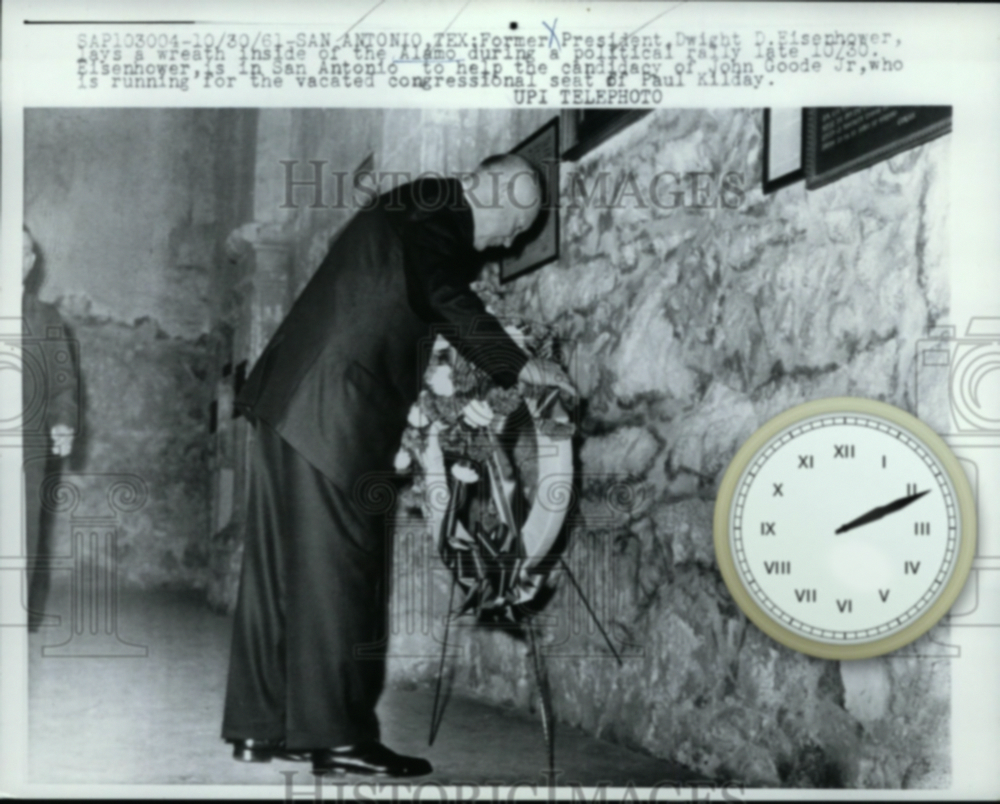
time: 2:11
